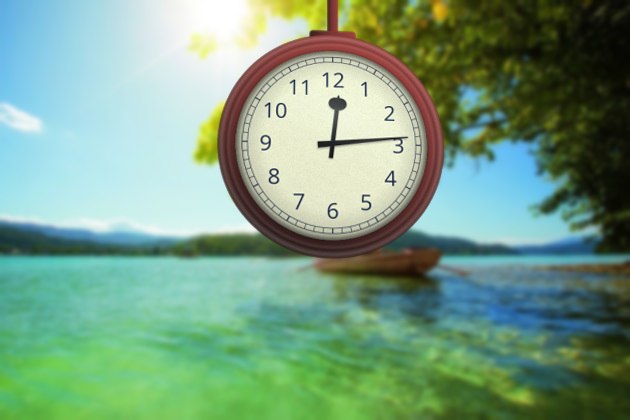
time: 12:14
